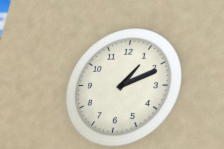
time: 1:11
